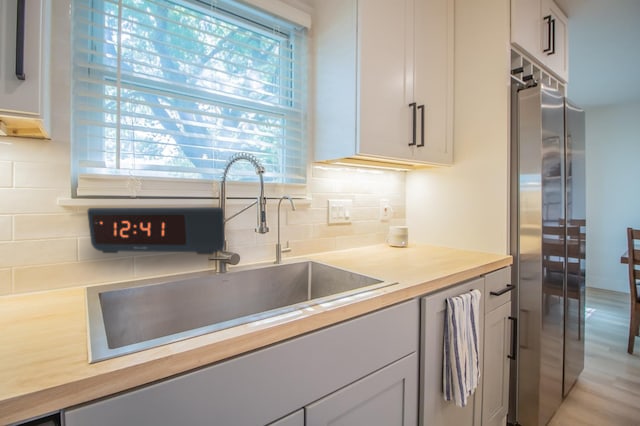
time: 12:41
